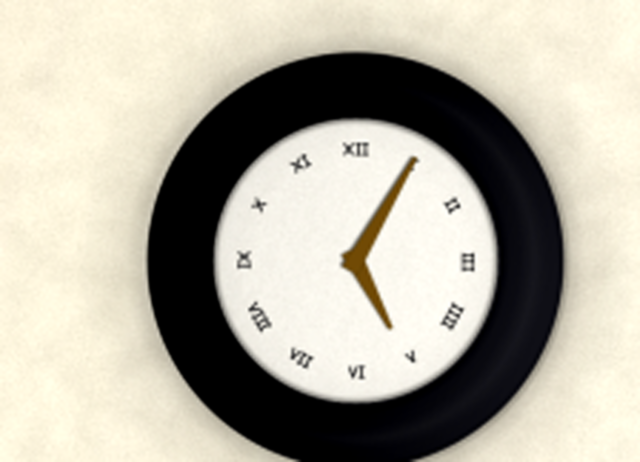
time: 5:05
